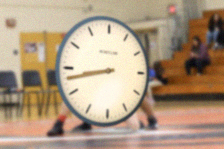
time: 8:43
